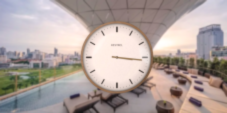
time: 3:16
